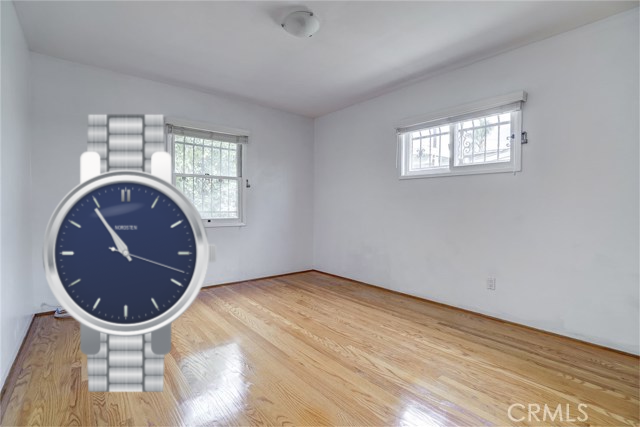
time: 10:54:18
